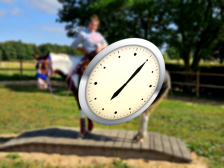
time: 7:05
